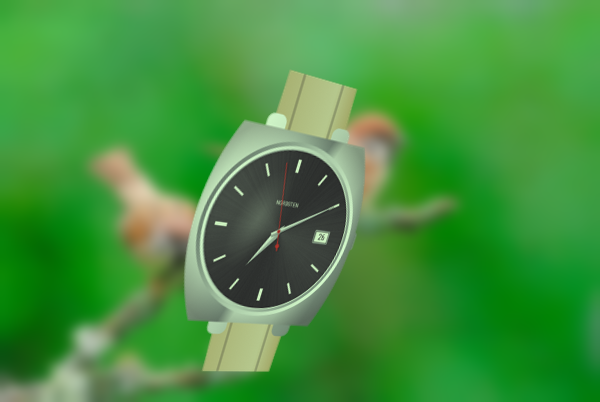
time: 7:09:58
